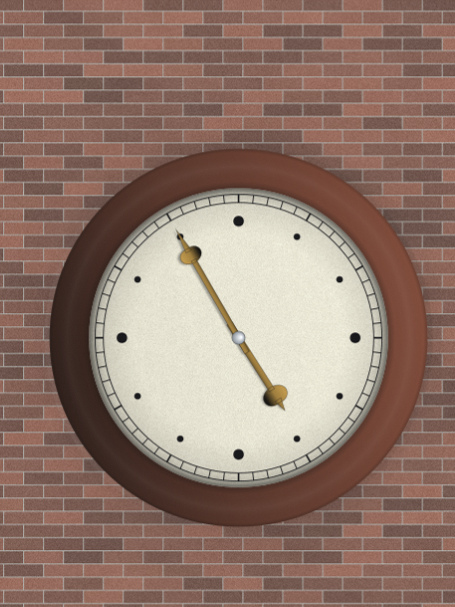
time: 4:55
